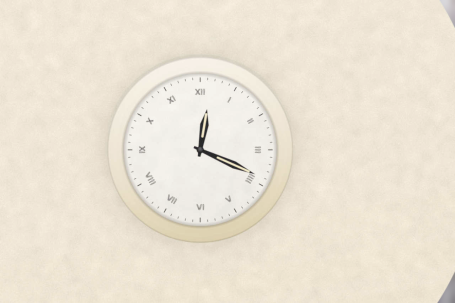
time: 12:19
